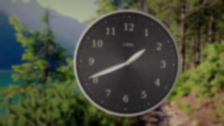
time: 1:41
